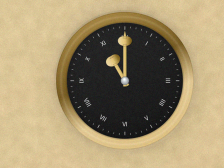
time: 11:00
